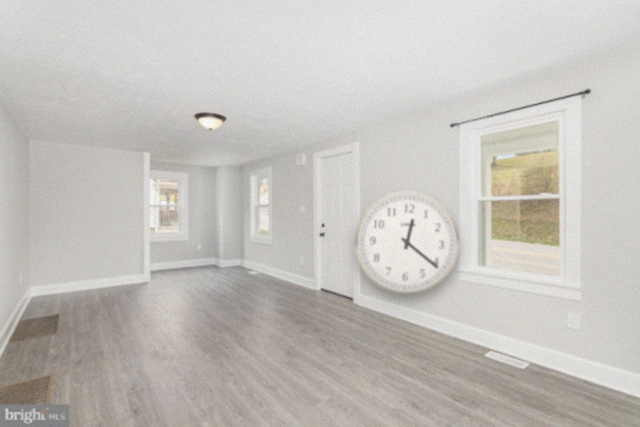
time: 12:21
